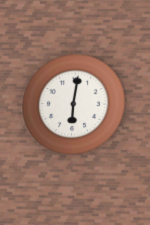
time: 6:01
